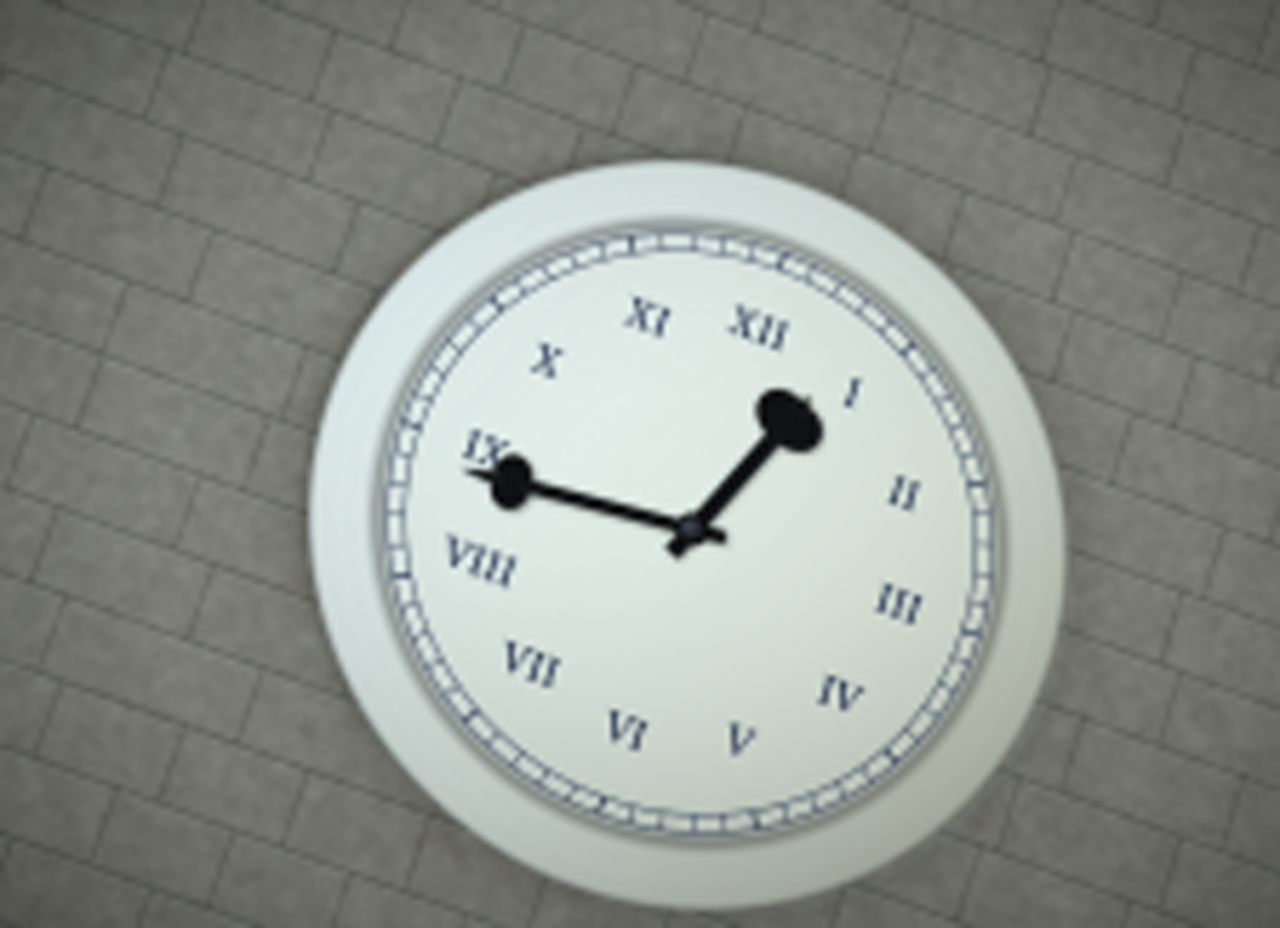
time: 12:44
